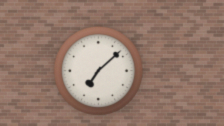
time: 7:08
